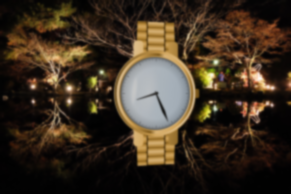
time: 8:26
